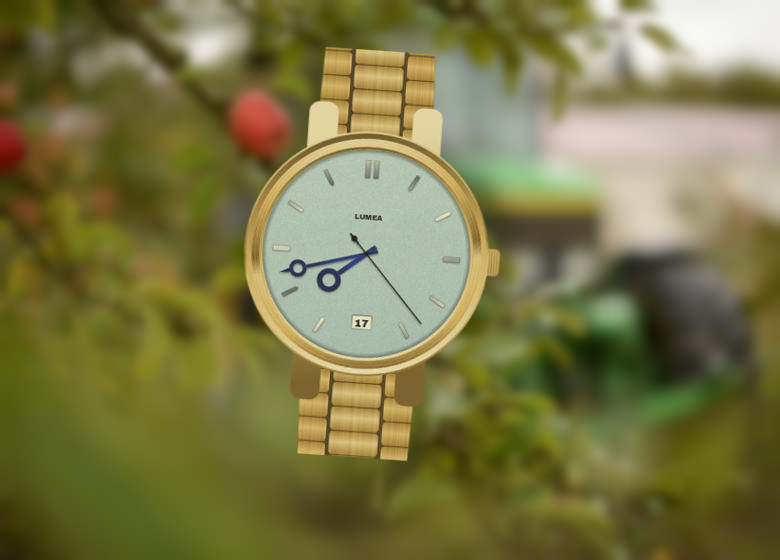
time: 7:42:23
